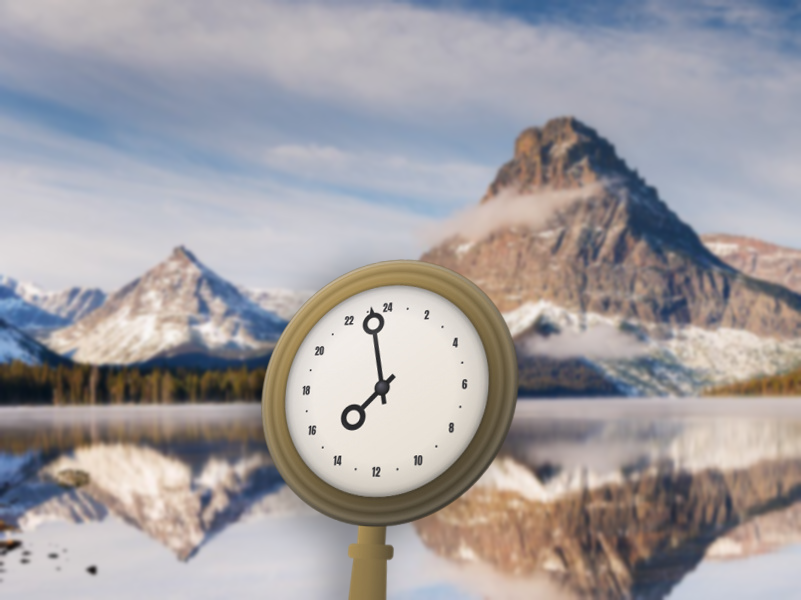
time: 14:58
